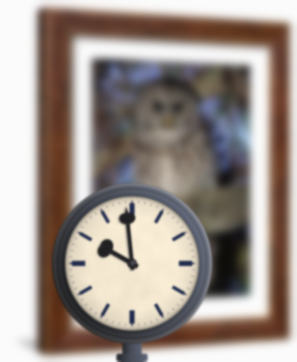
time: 9:59
